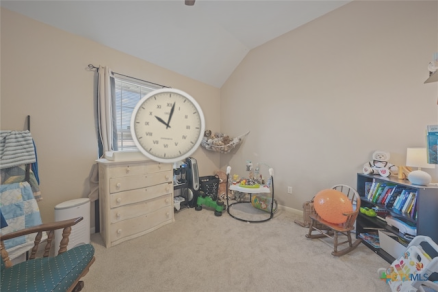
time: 10:02
